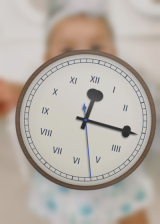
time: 12:15:27
